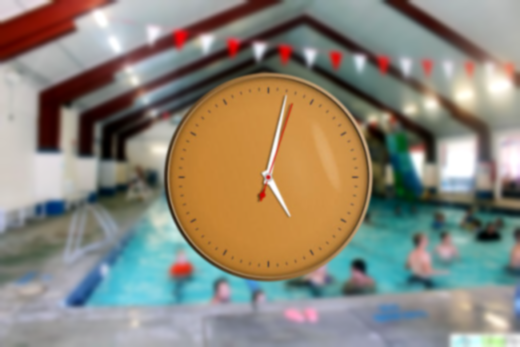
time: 5:02:03
